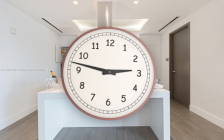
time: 2:47
